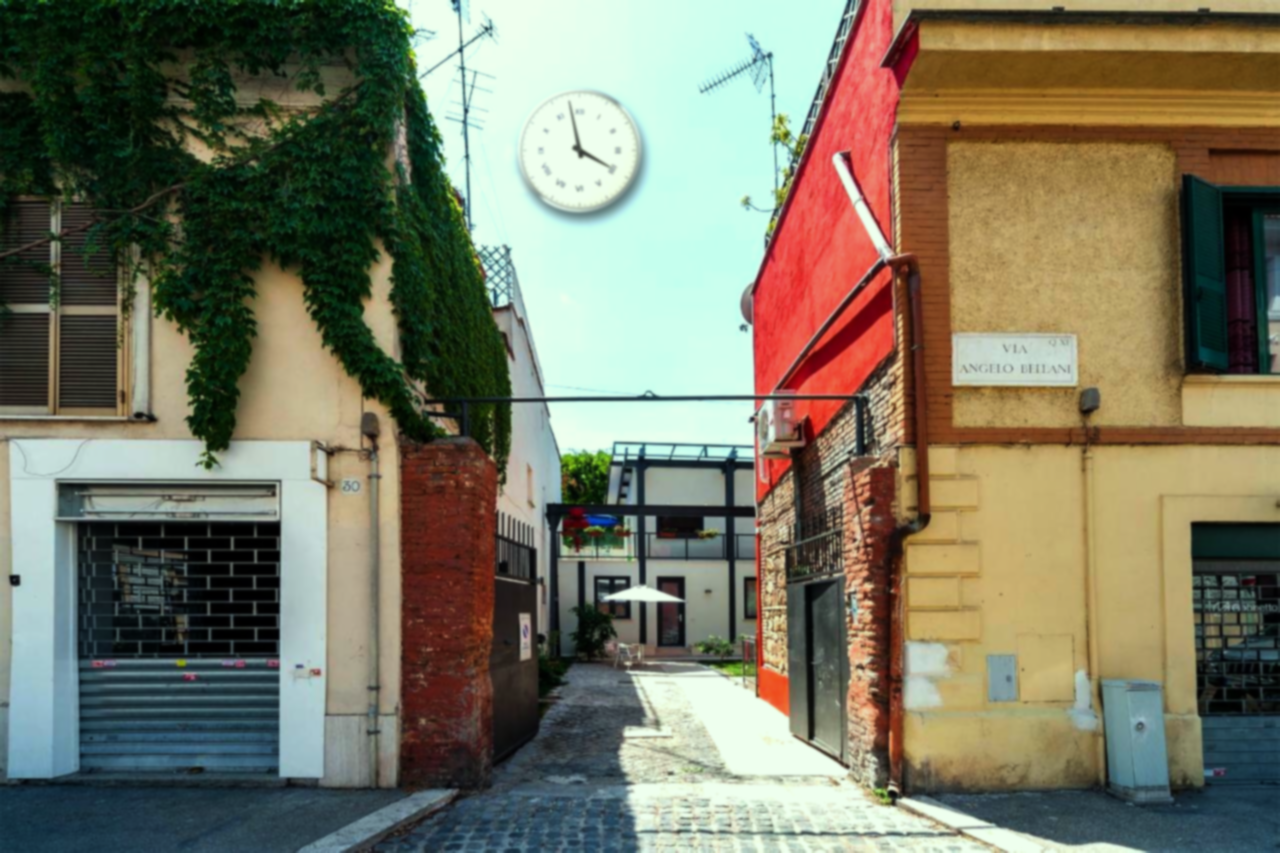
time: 3:58
